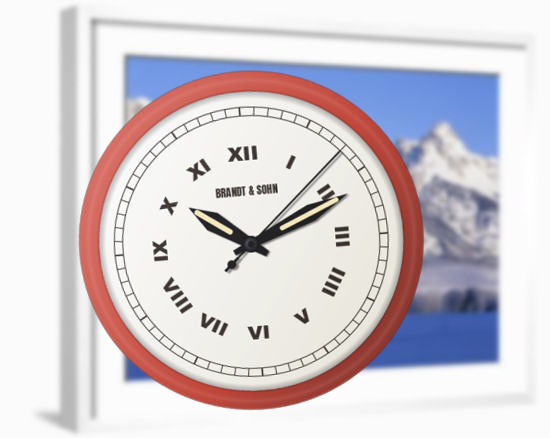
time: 10:11:08
